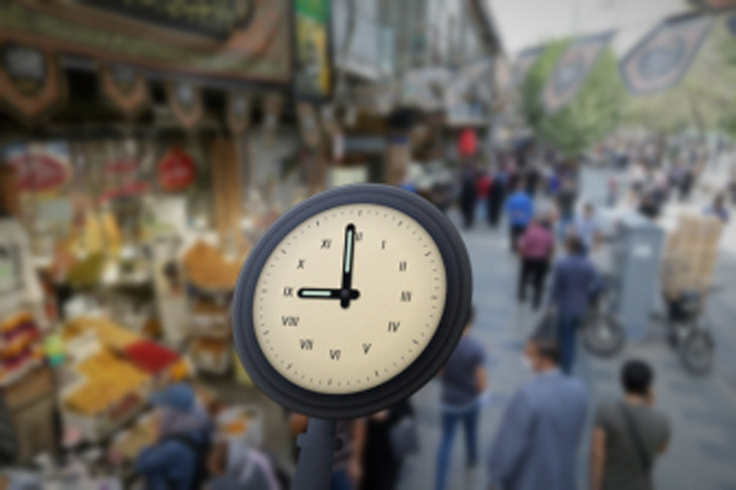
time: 8:59
